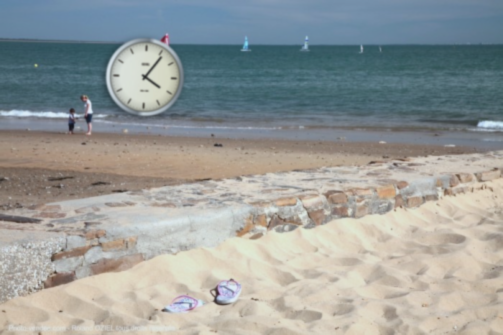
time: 4:06
